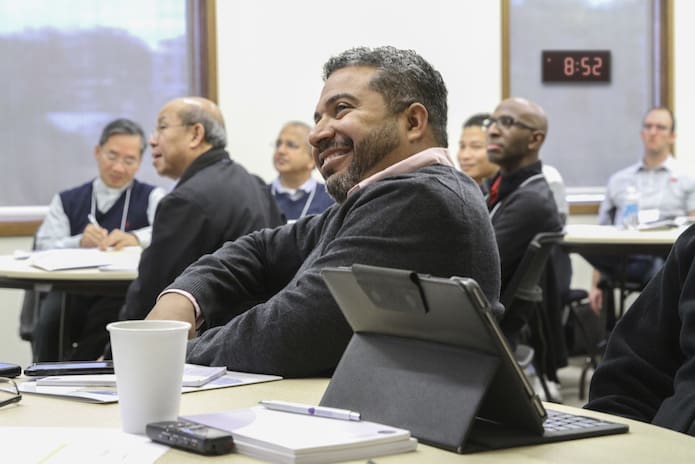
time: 8:52
